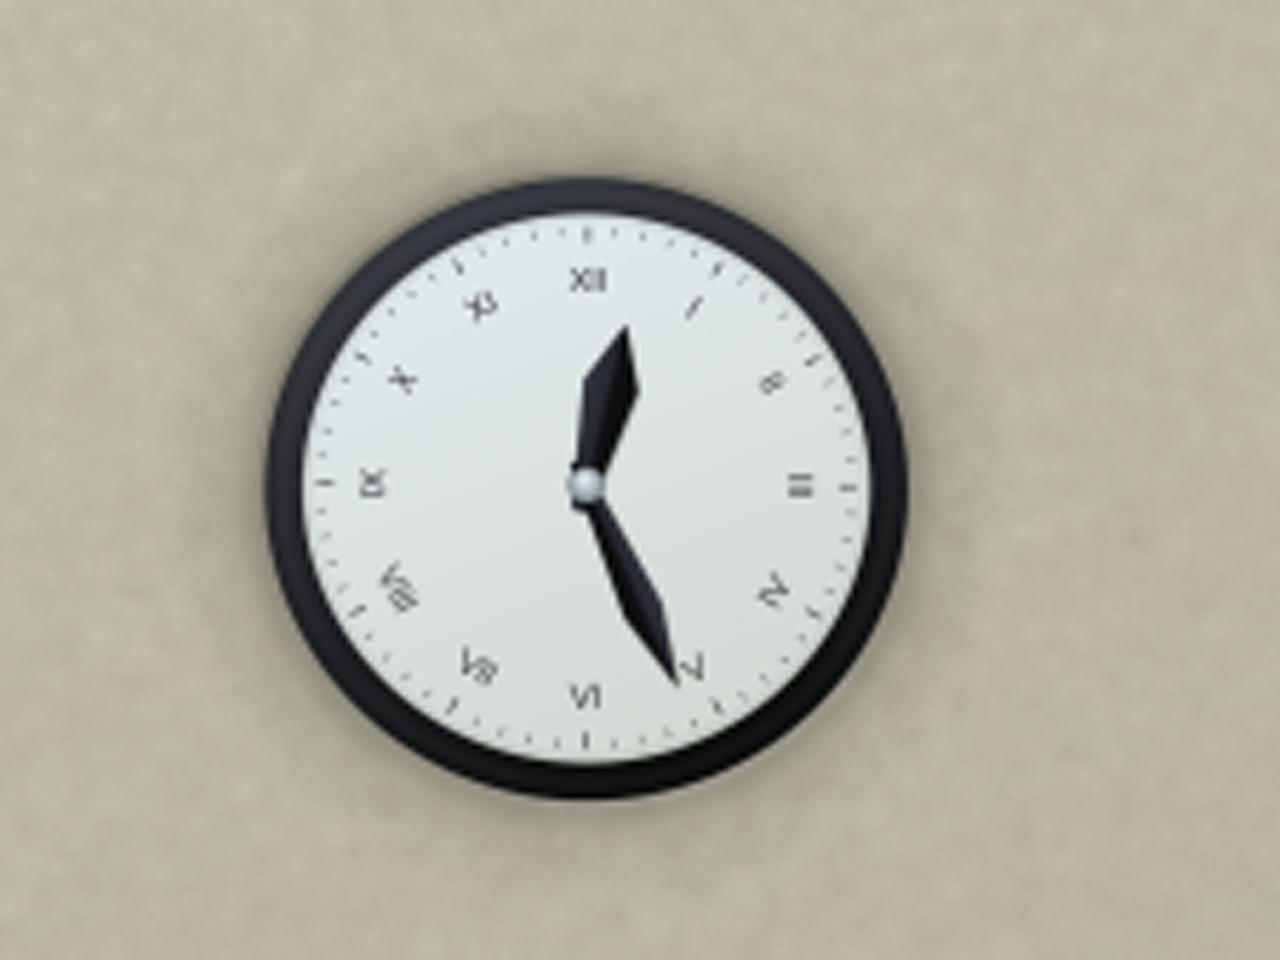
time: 12:26
